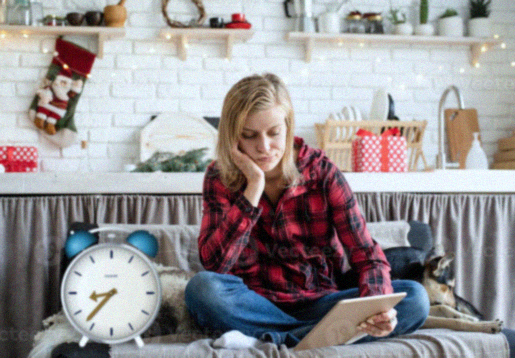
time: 8:37
